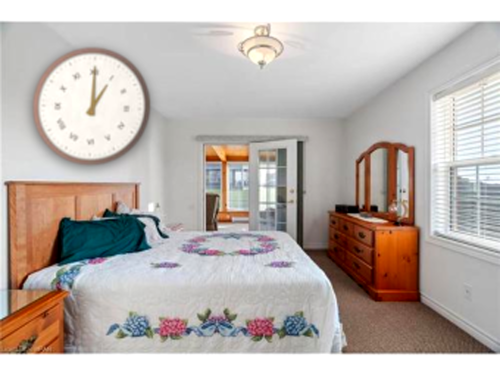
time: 1:00
